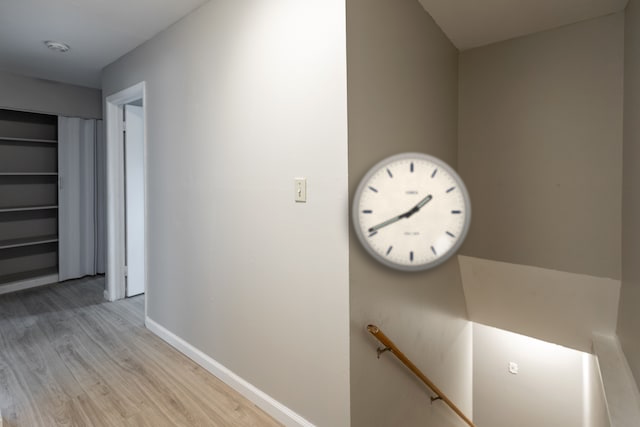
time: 1:41
